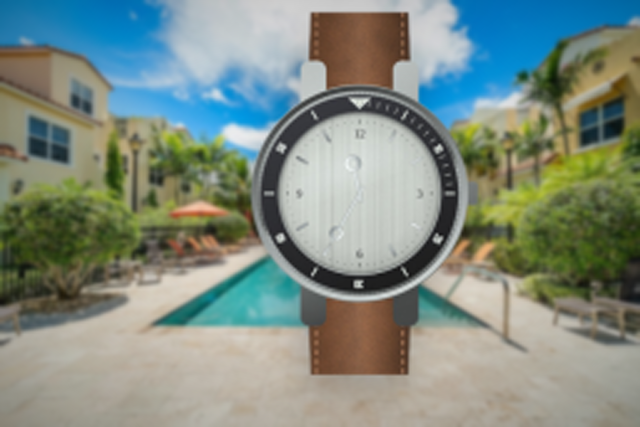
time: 11:35
